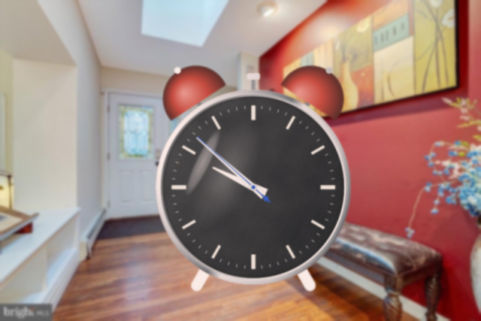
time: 9:51:52
